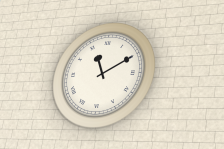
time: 11:10
